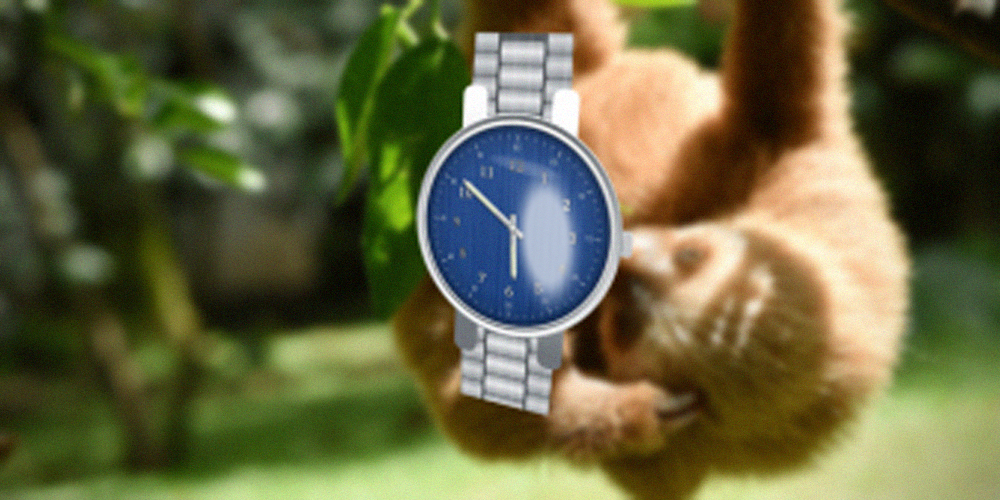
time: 5:51
